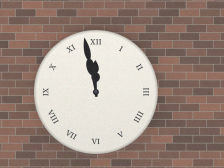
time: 11:58
